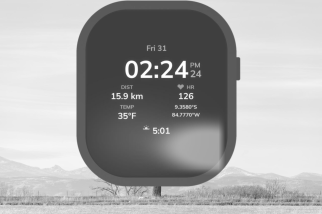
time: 2:24:24
